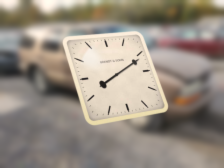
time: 8:11
